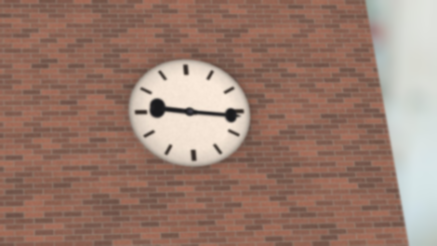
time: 9:16
